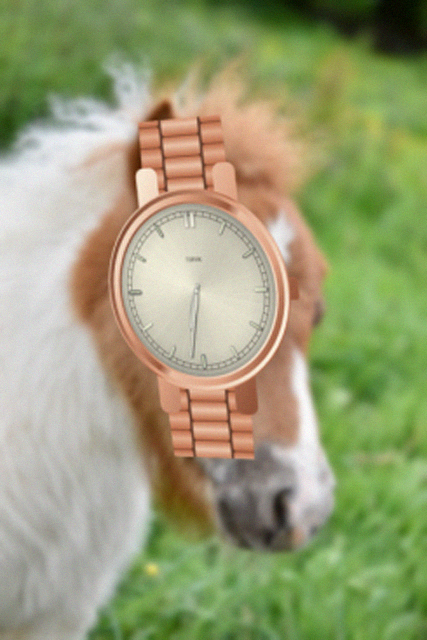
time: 6:32
